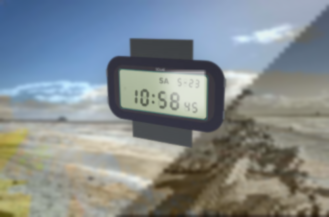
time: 10:58:45
